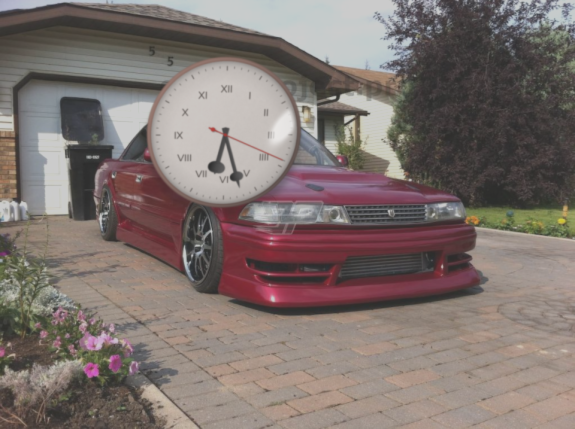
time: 6:27:19
